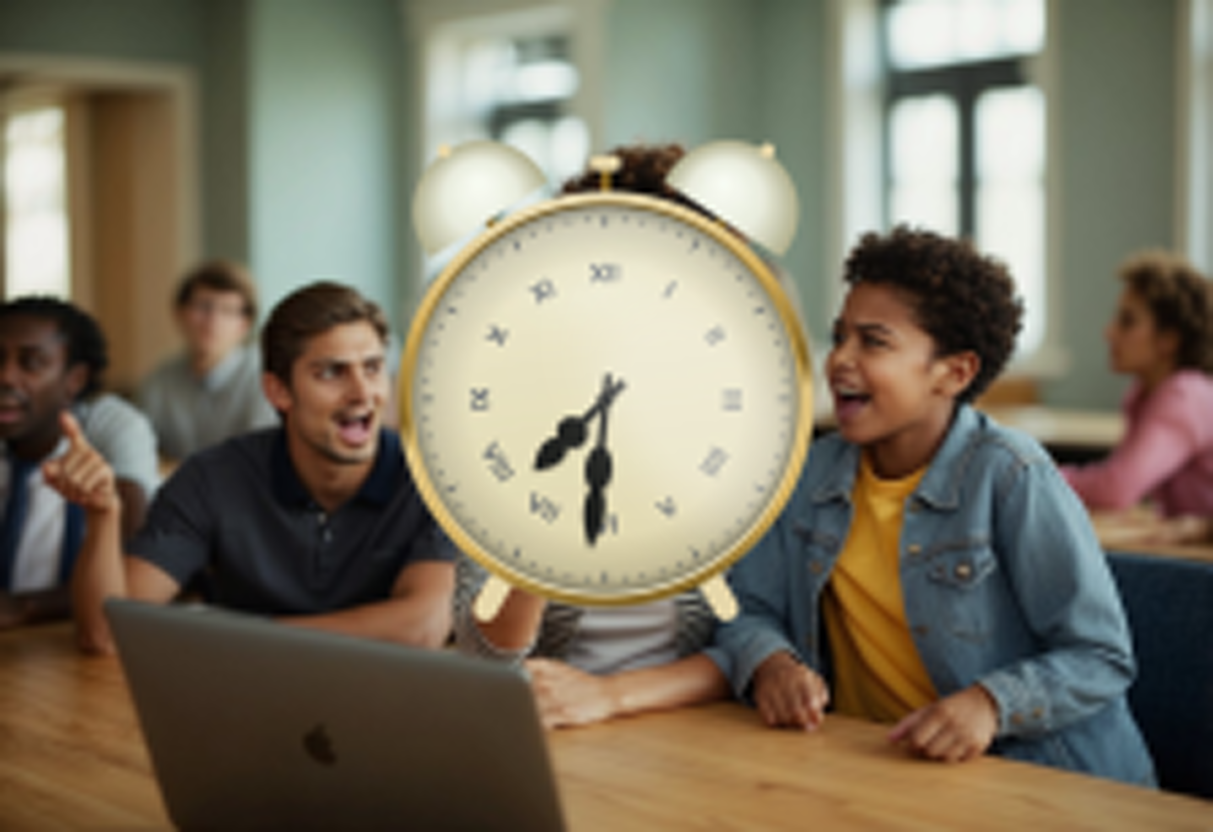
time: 7:31
